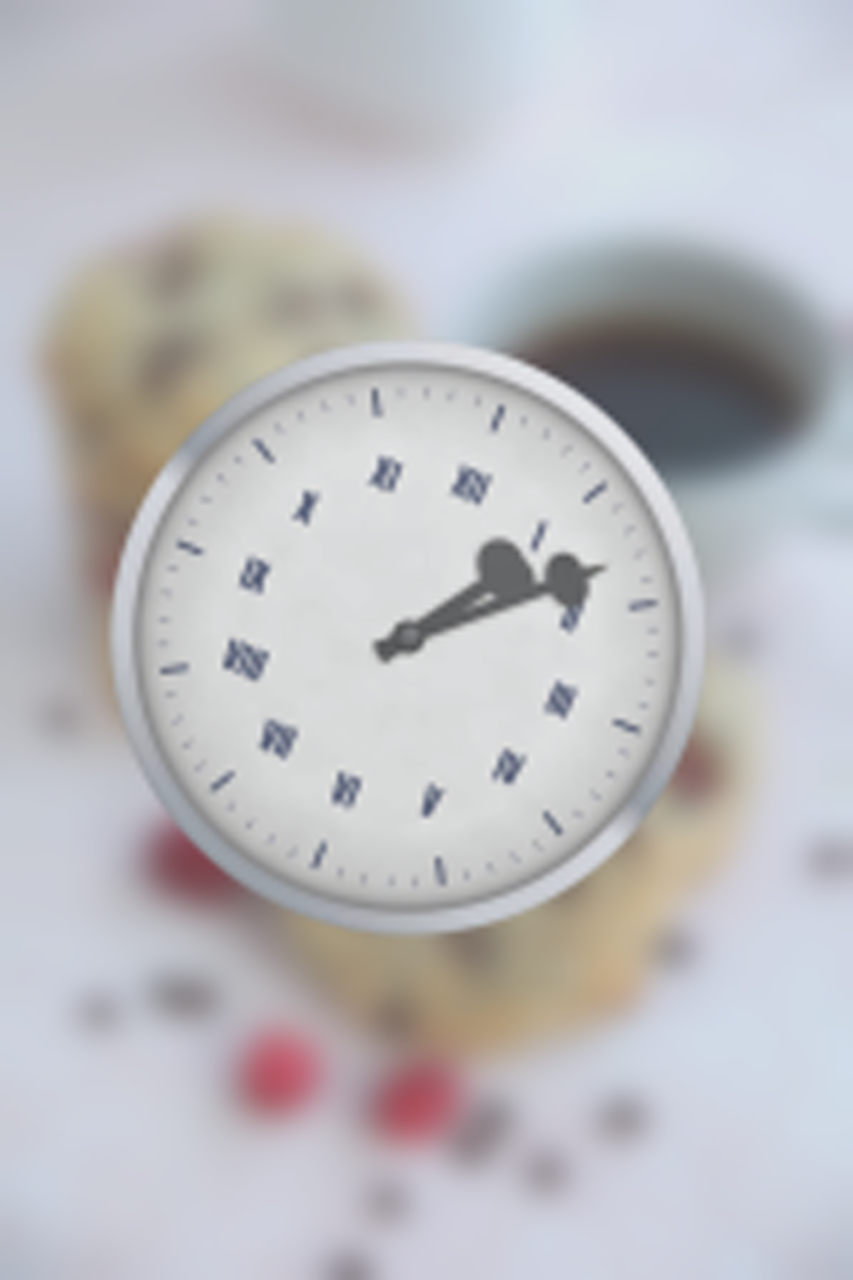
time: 1:08
